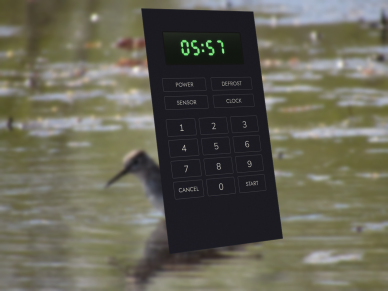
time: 5:57
